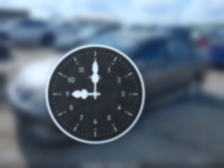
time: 9:00
